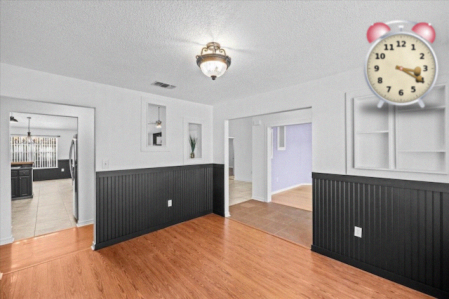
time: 3:20
